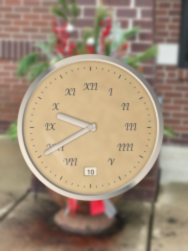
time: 9:40
